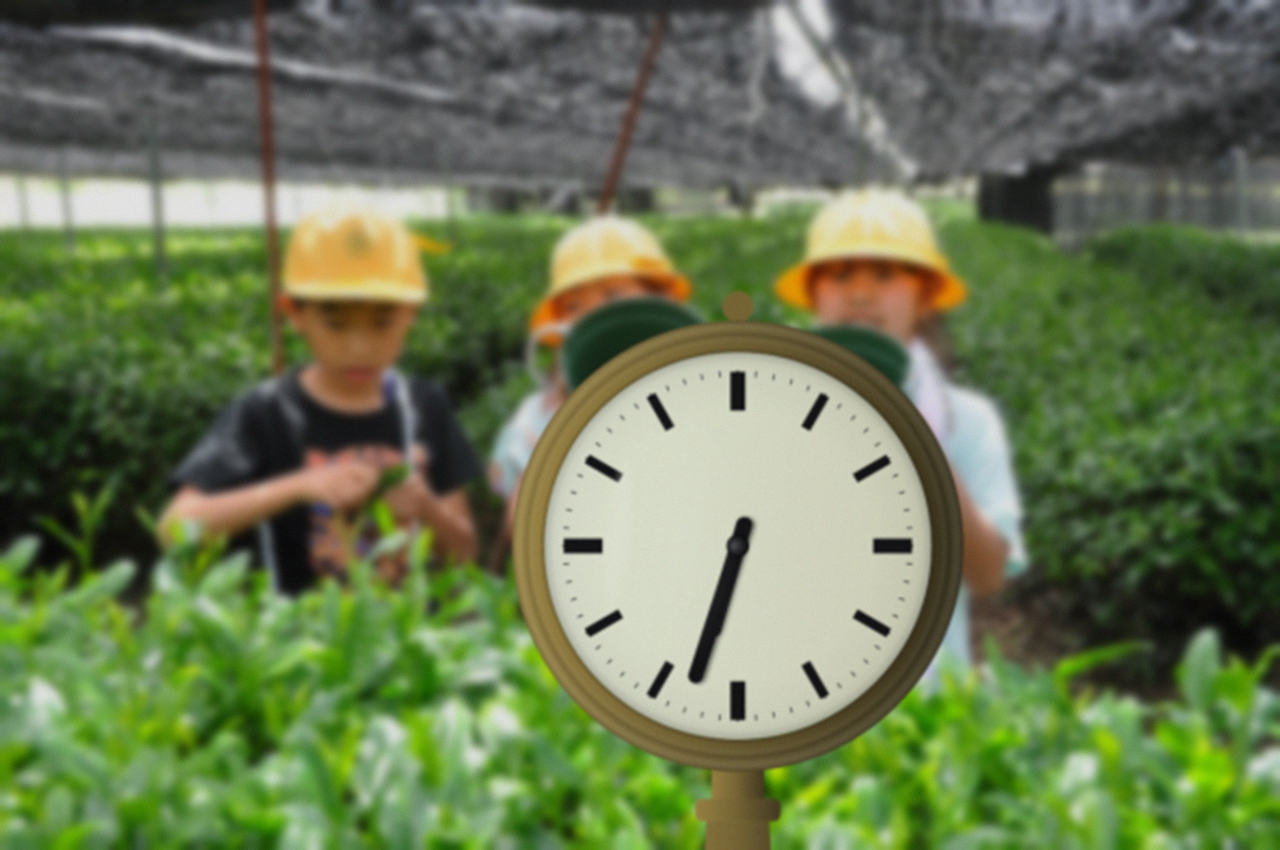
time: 6:33
